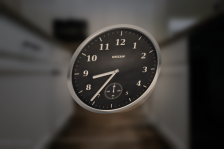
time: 8:36
